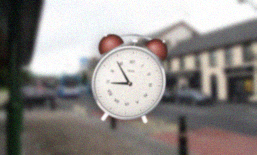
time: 8:54
